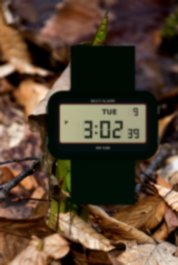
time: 3:02
